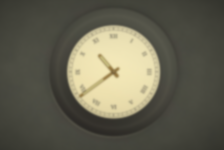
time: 10:39
